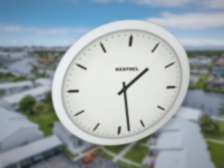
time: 1:28
